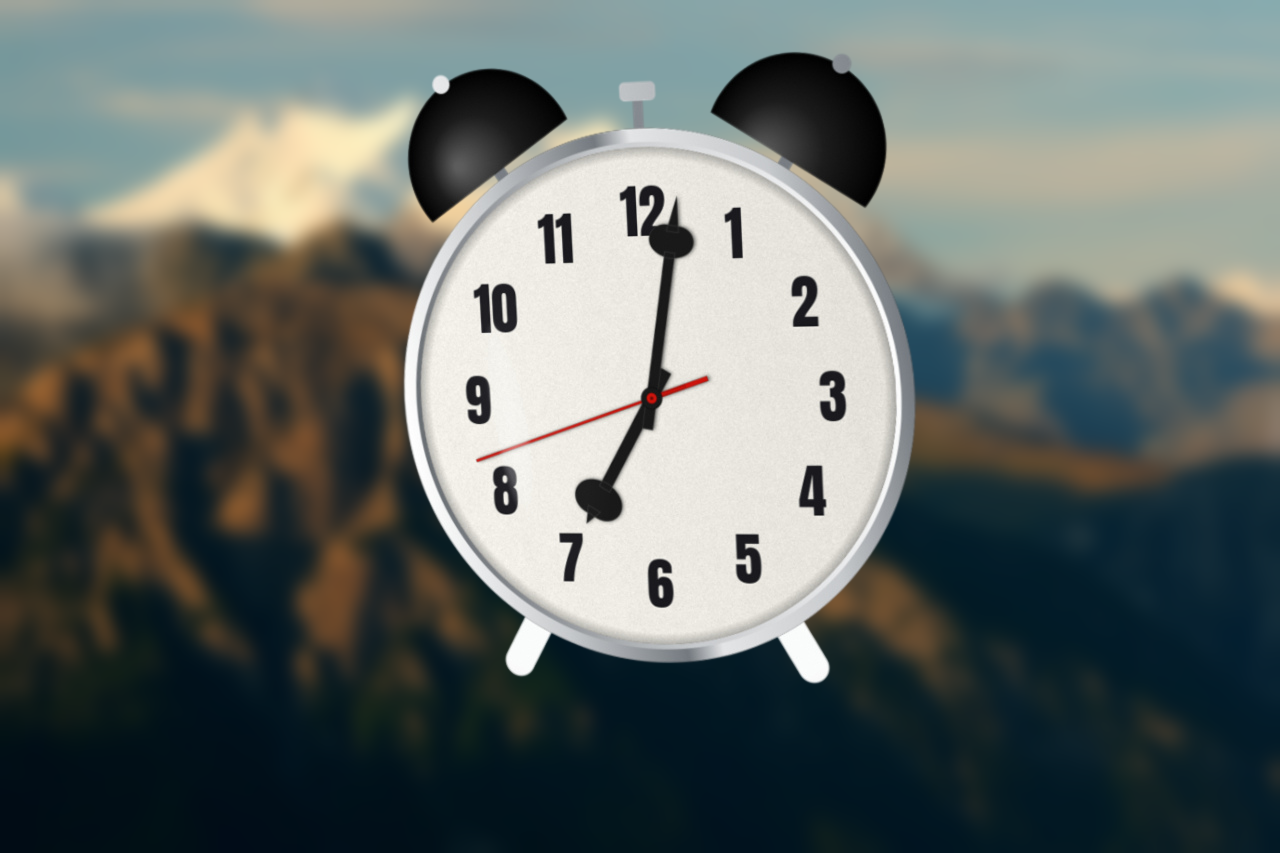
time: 7:01:42
